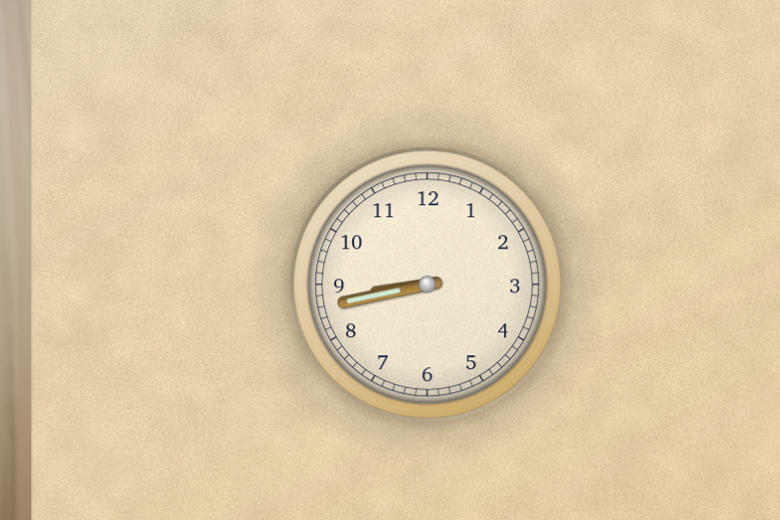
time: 8:43
